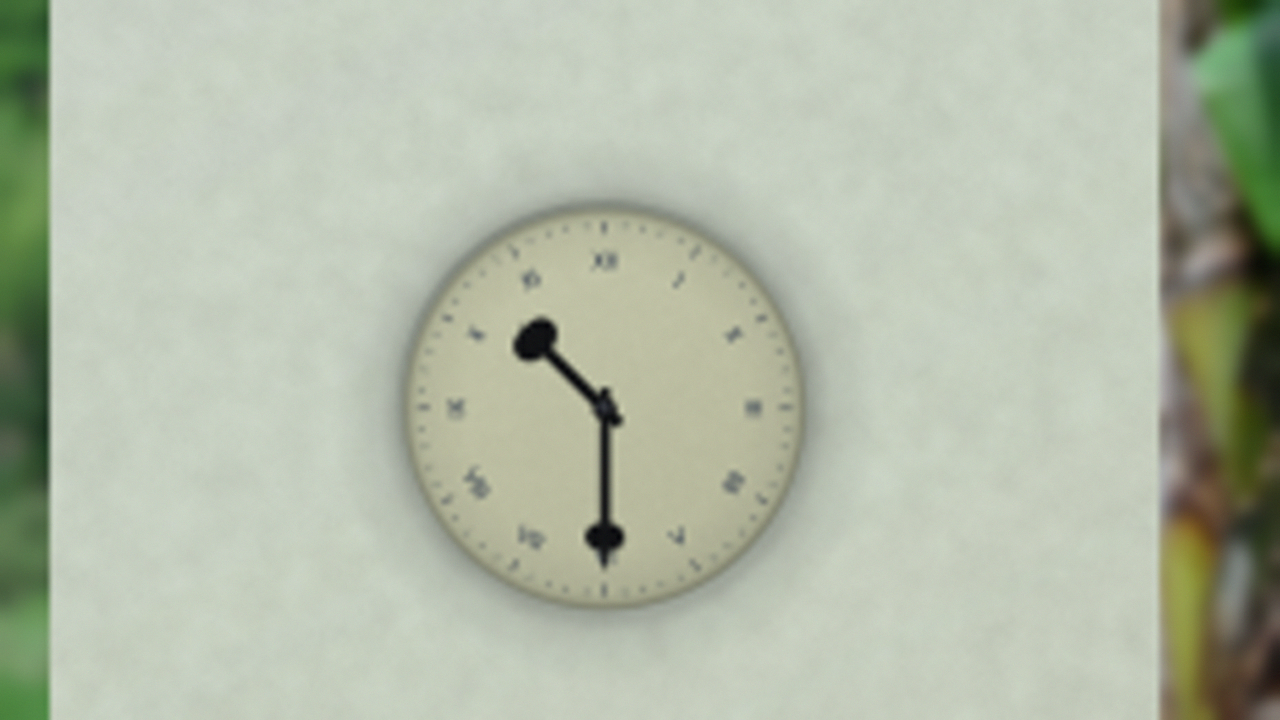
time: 10:30
